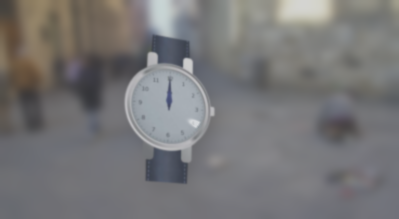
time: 12:00
